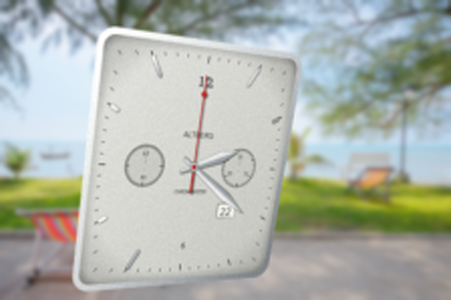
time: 2:21
